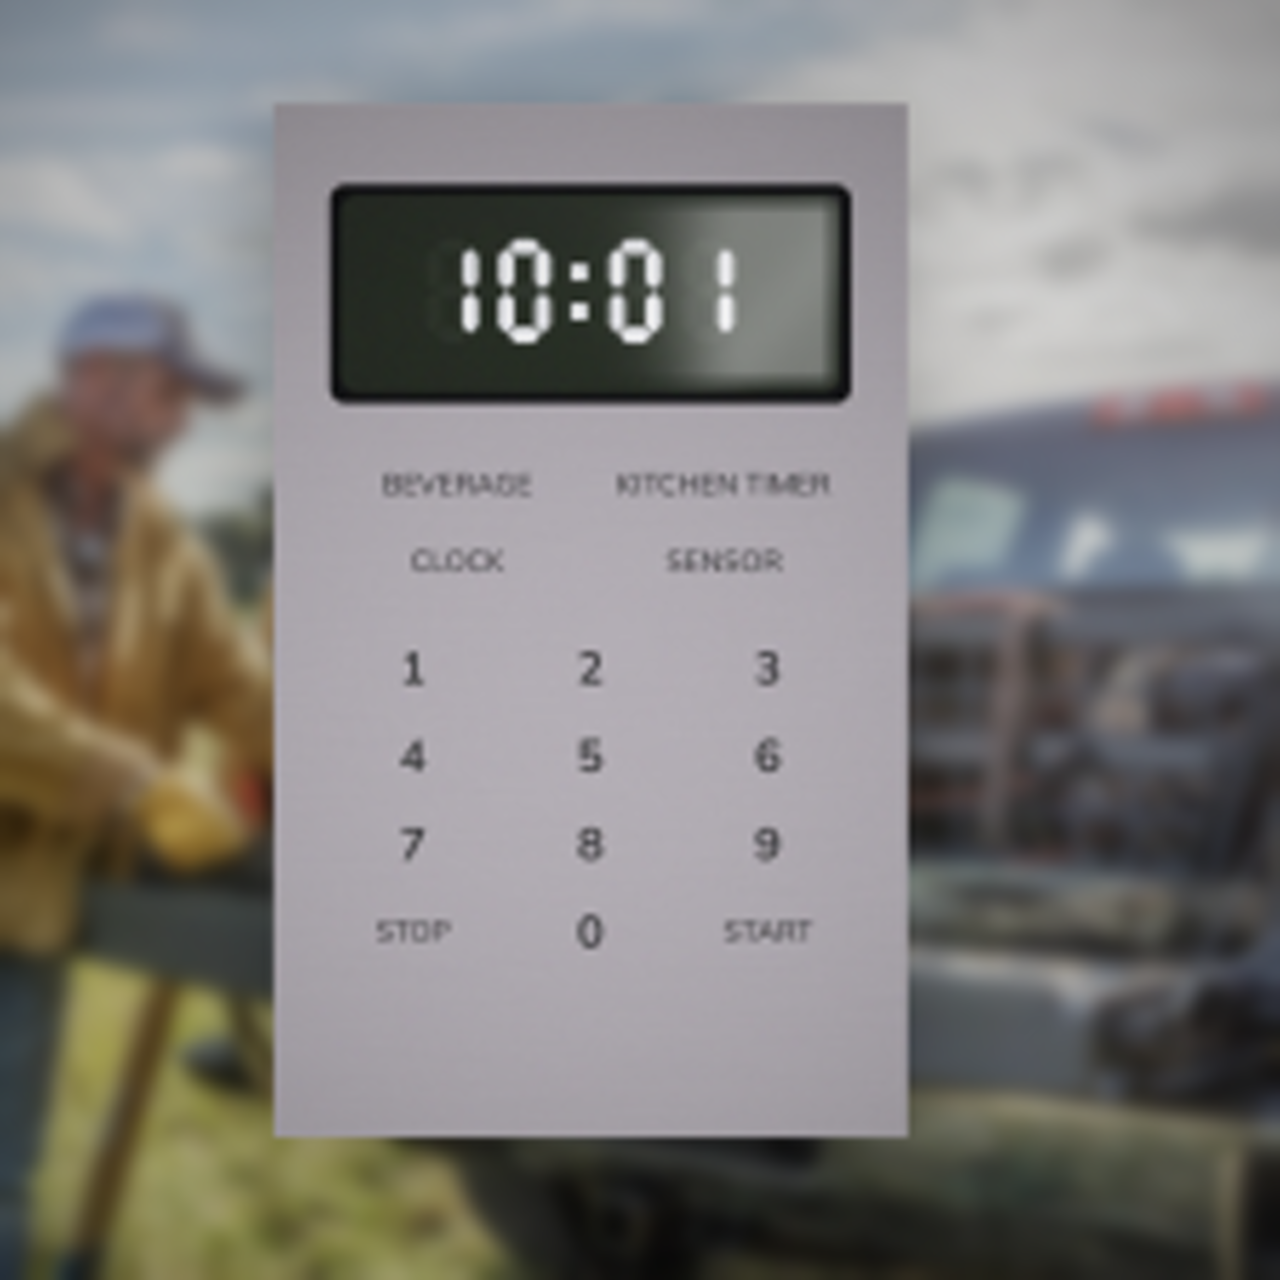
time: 10:01
